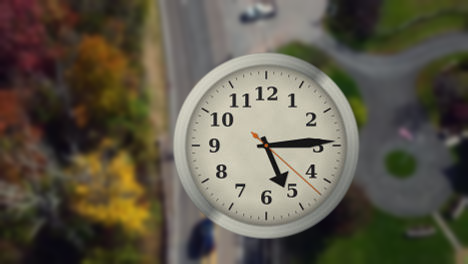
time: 5:14:22
